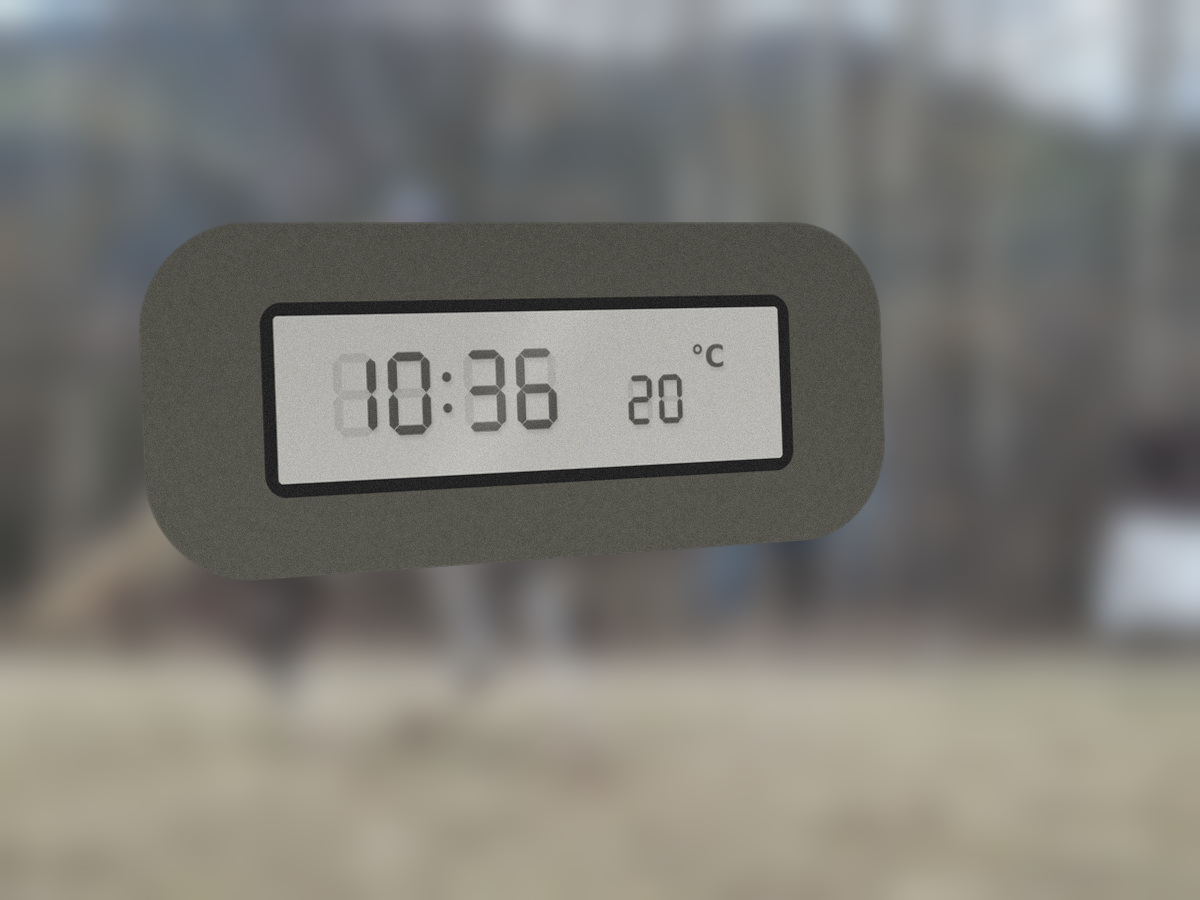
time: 10:36
